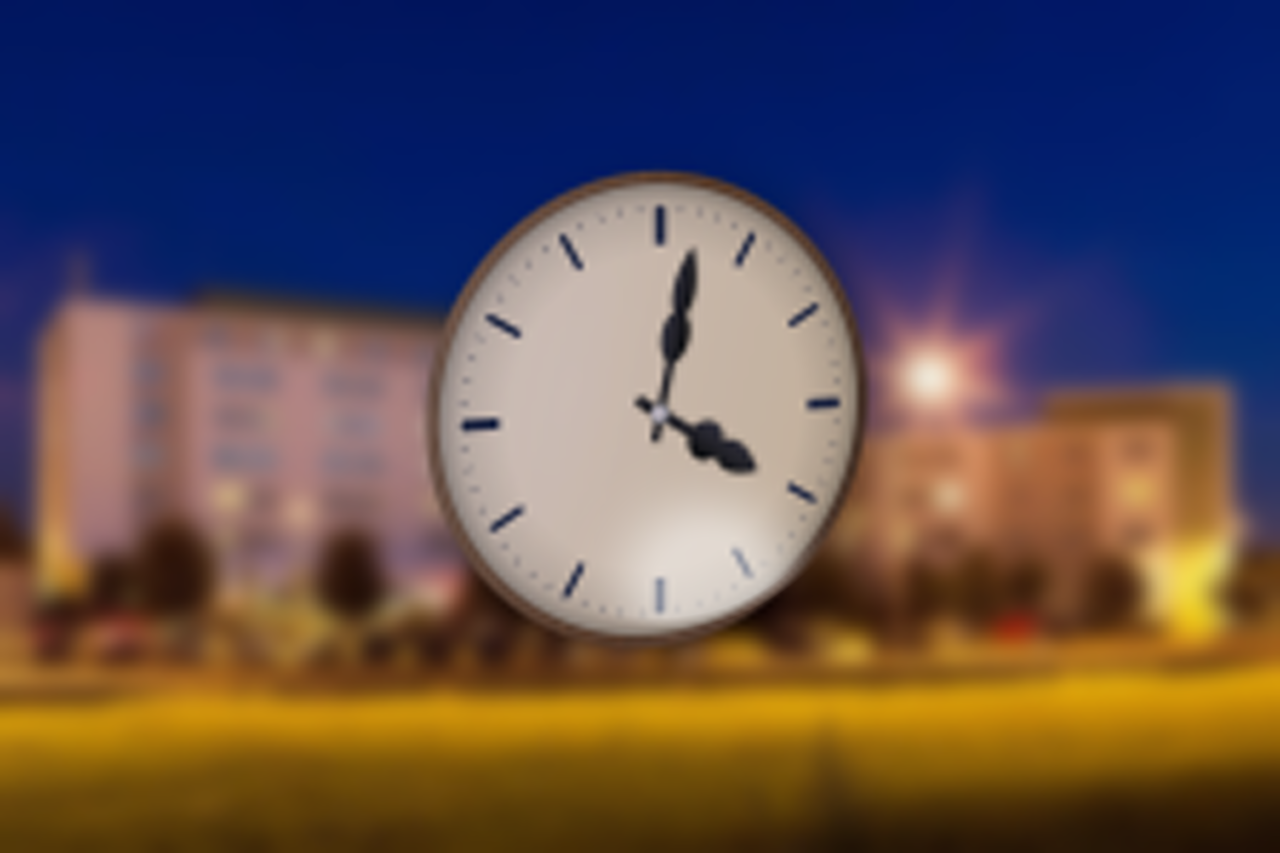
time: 4:02
